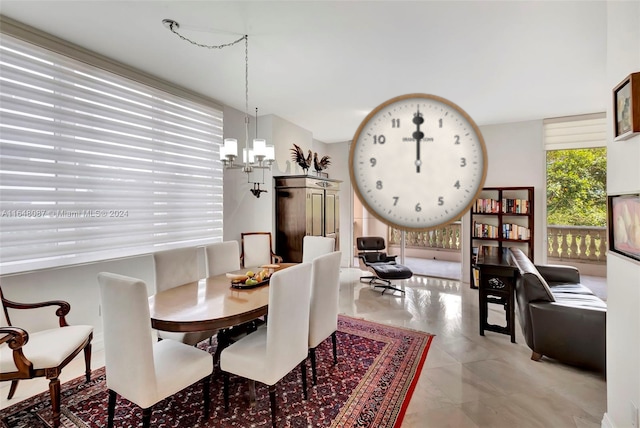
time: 12:00
